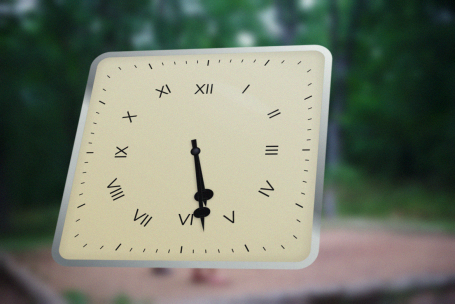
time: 5:28
